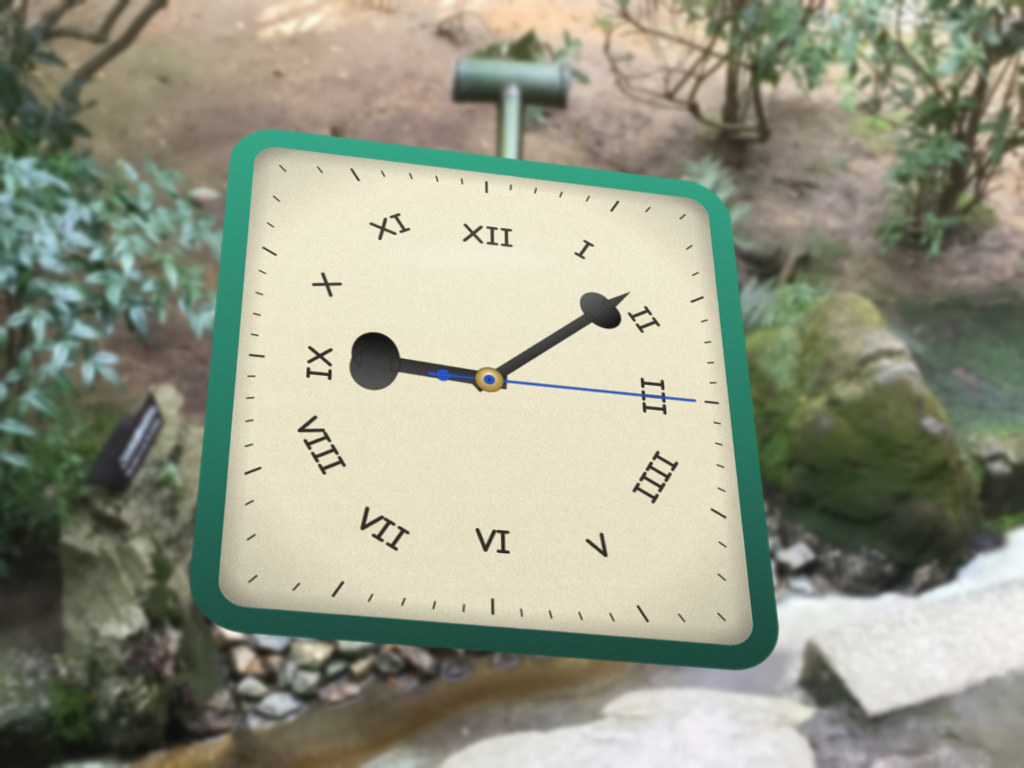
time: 9:08:15
